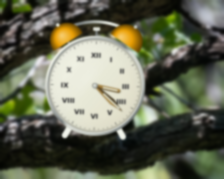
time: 3:22
